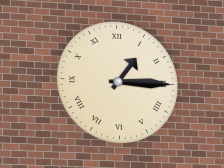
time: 1:15
